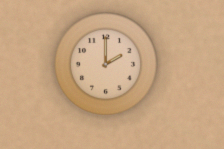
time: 2:00
